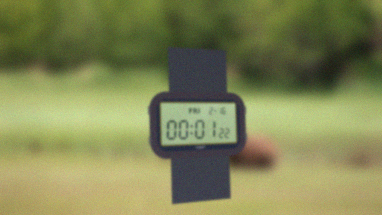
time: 0:01
